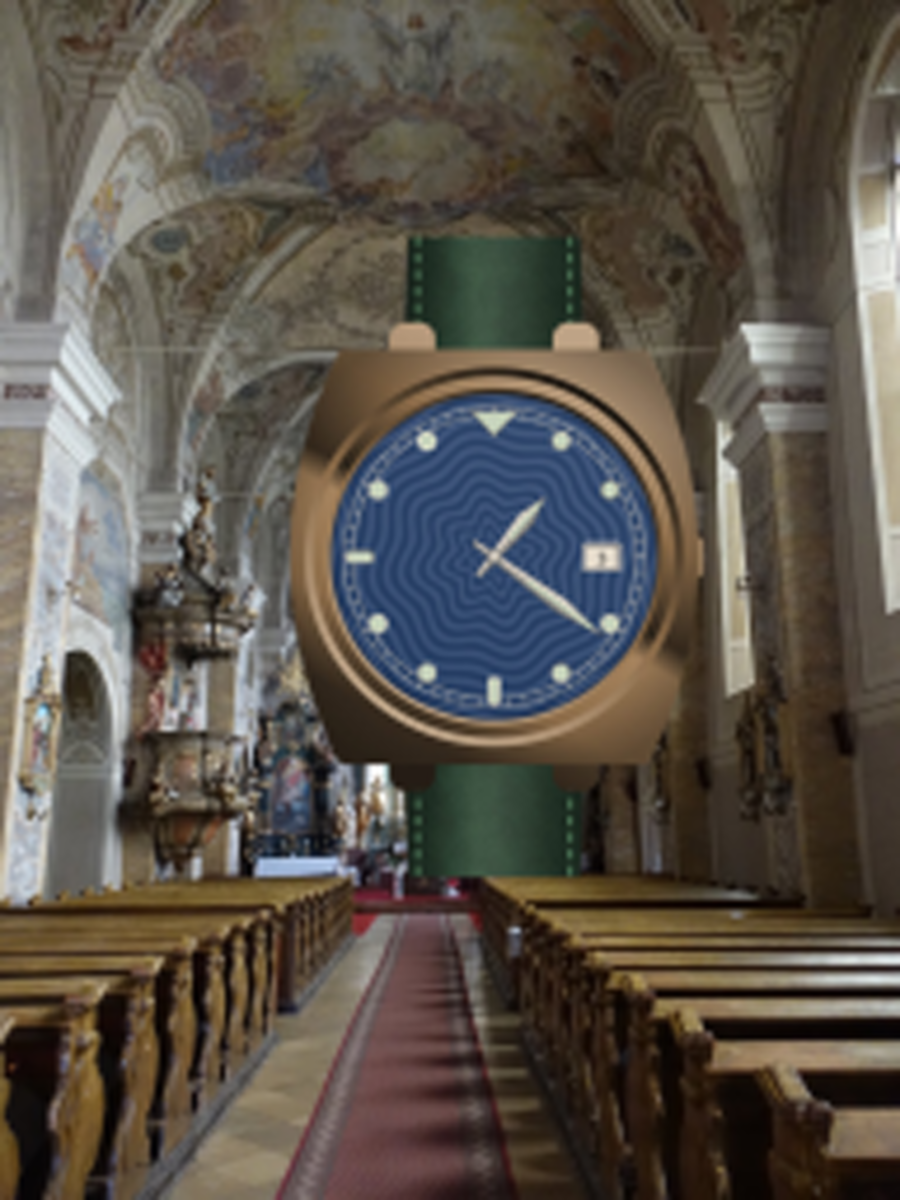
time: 1:21
